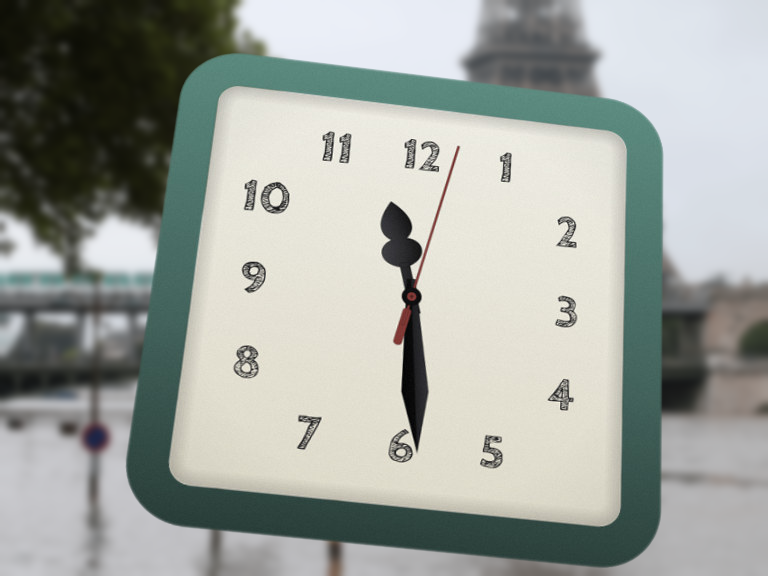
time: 11:29:02
